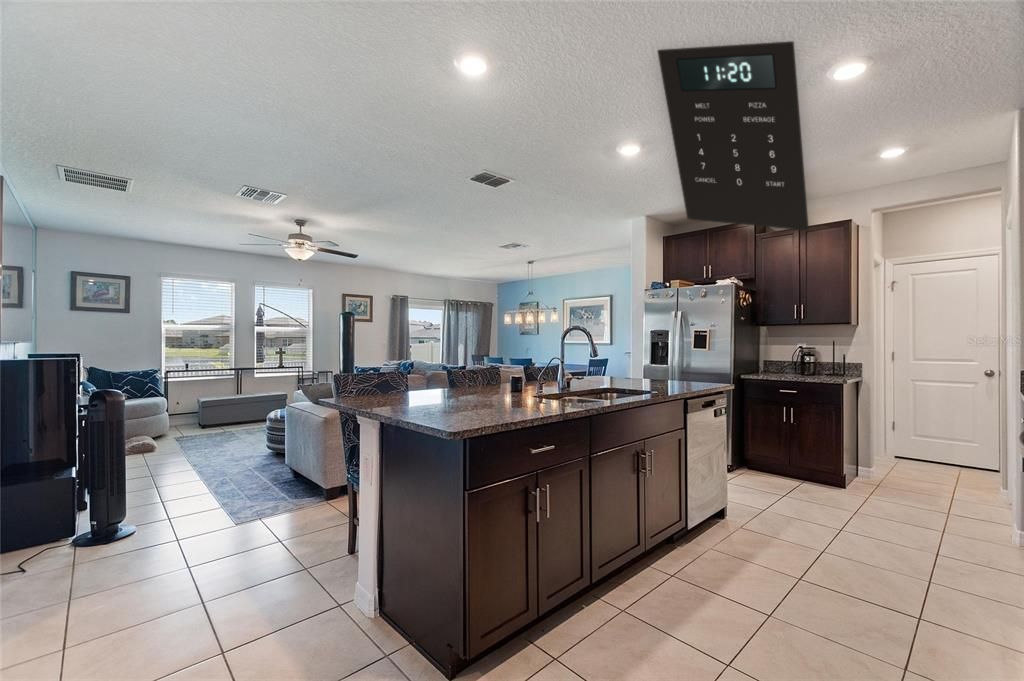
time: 11:20
